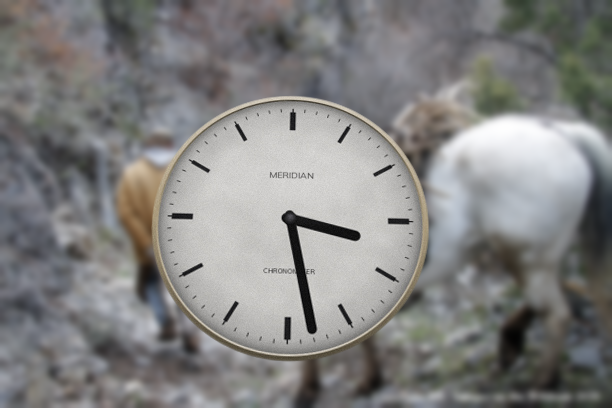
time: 3:28
